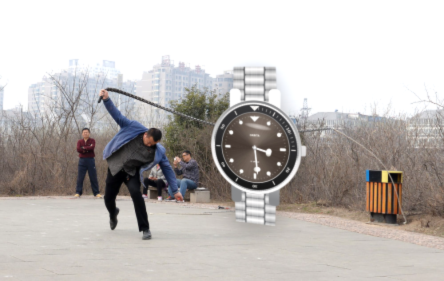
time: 3:29
